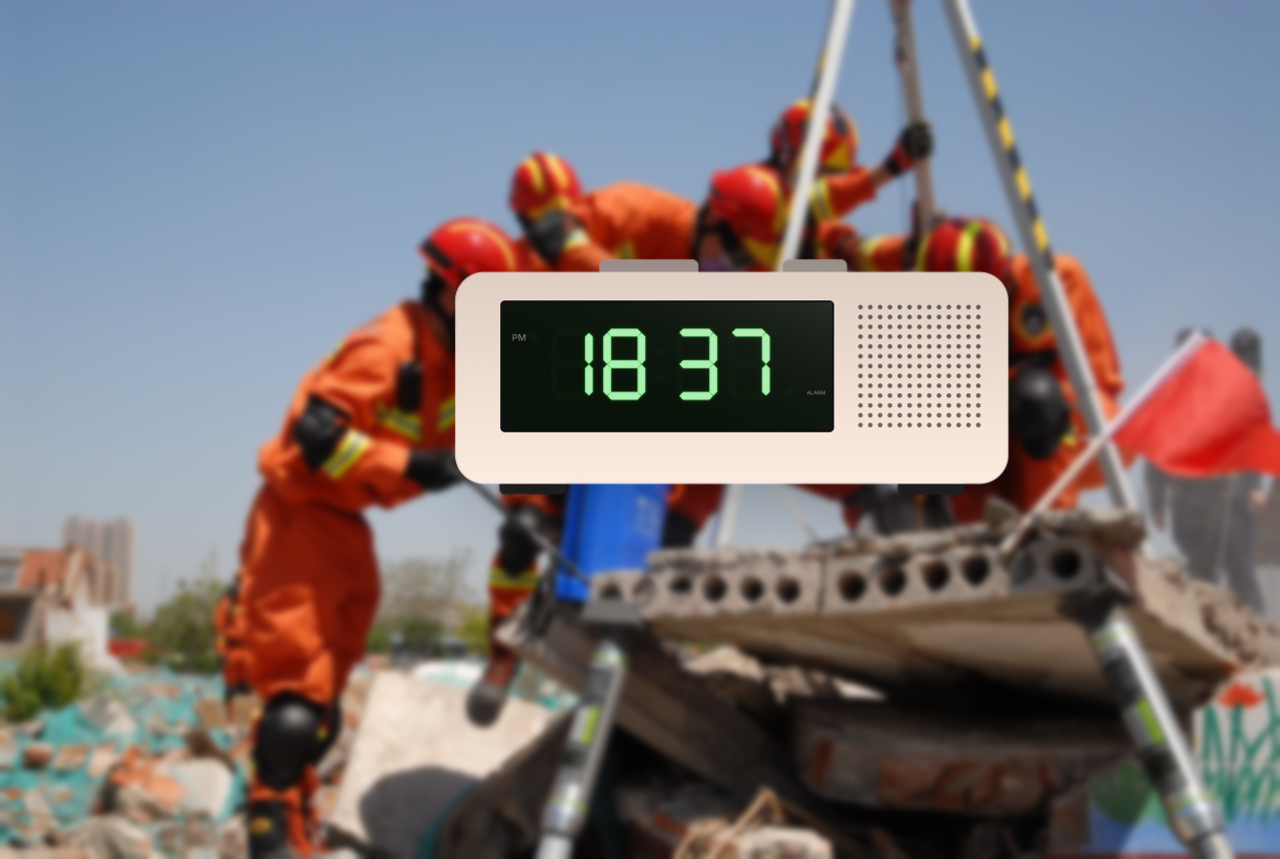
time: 18:37
